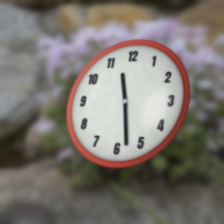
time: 11:28
